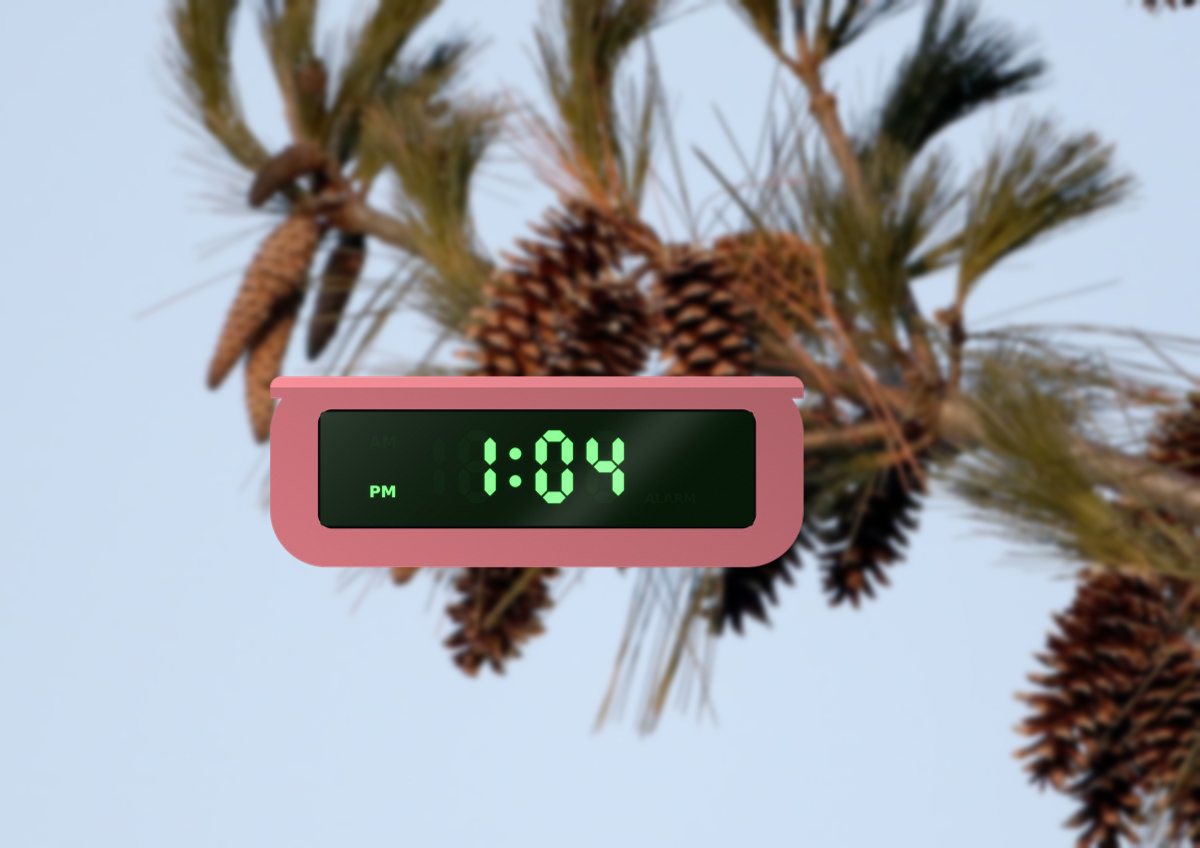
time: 1:04
